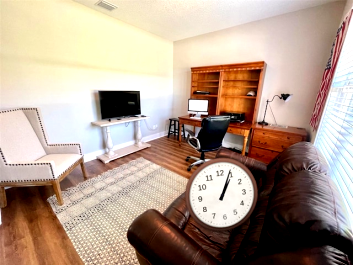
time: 1:04
